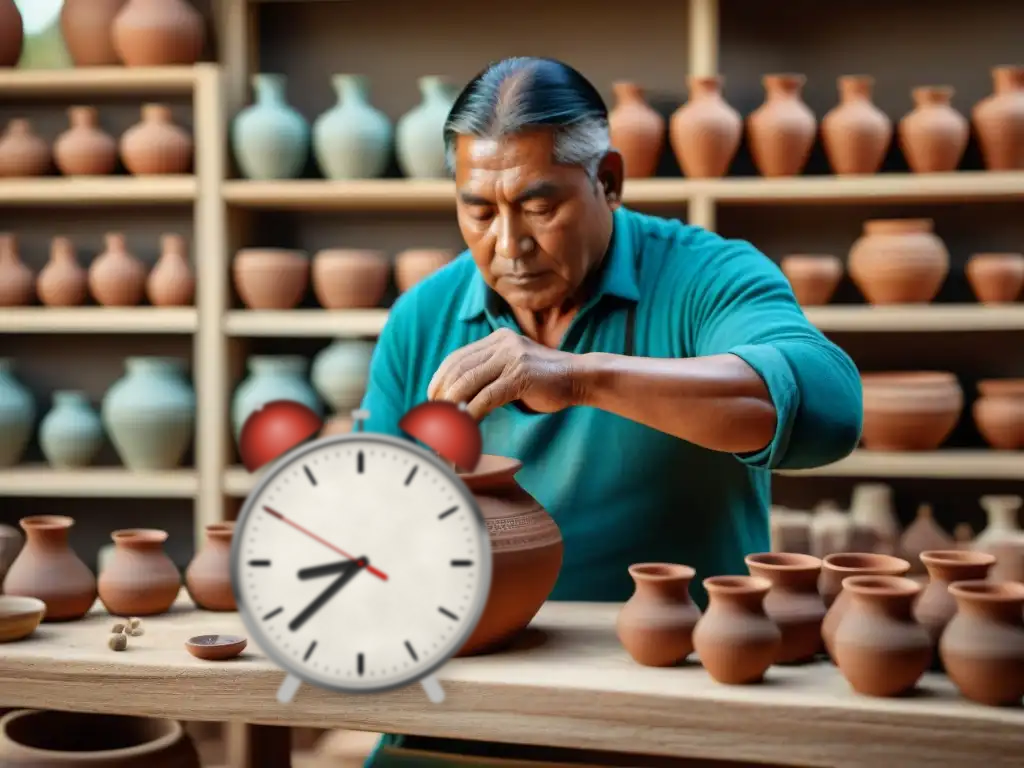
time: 8:37:50
